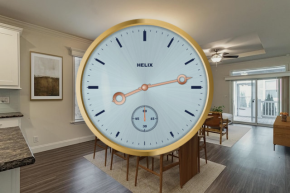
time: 8:13
